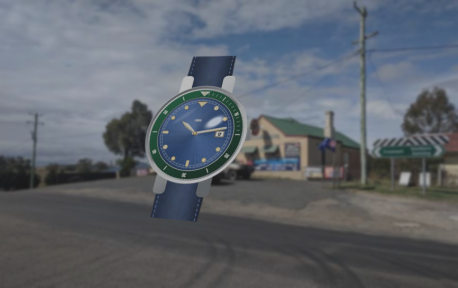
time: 10:13
